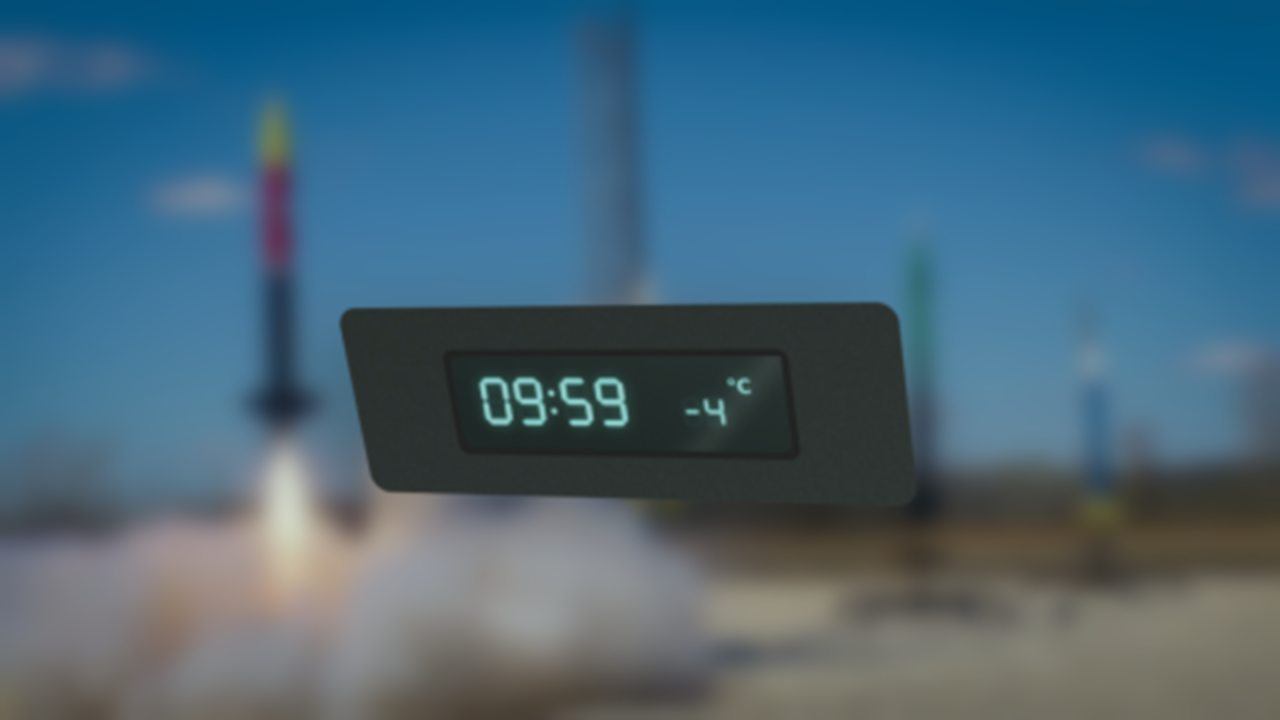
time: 9:59
